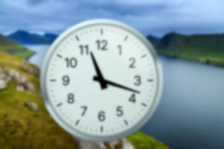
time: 11:18
